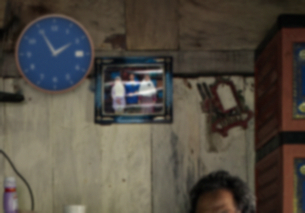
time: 1:55
